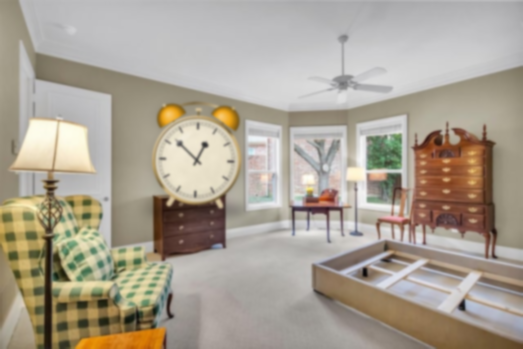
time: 12:52
